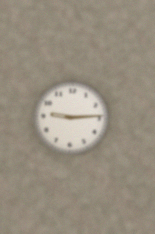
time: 9:14
